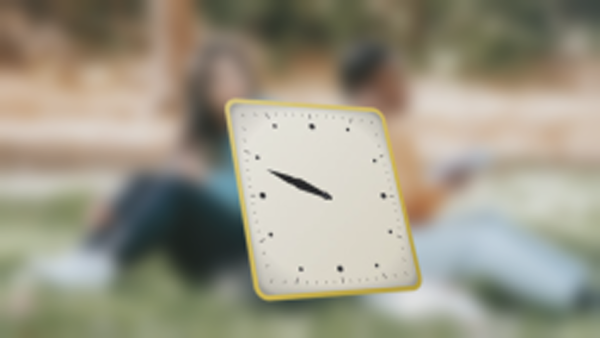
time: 9:49
